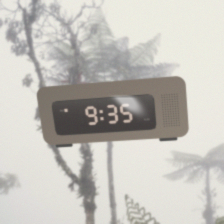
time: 9:35
